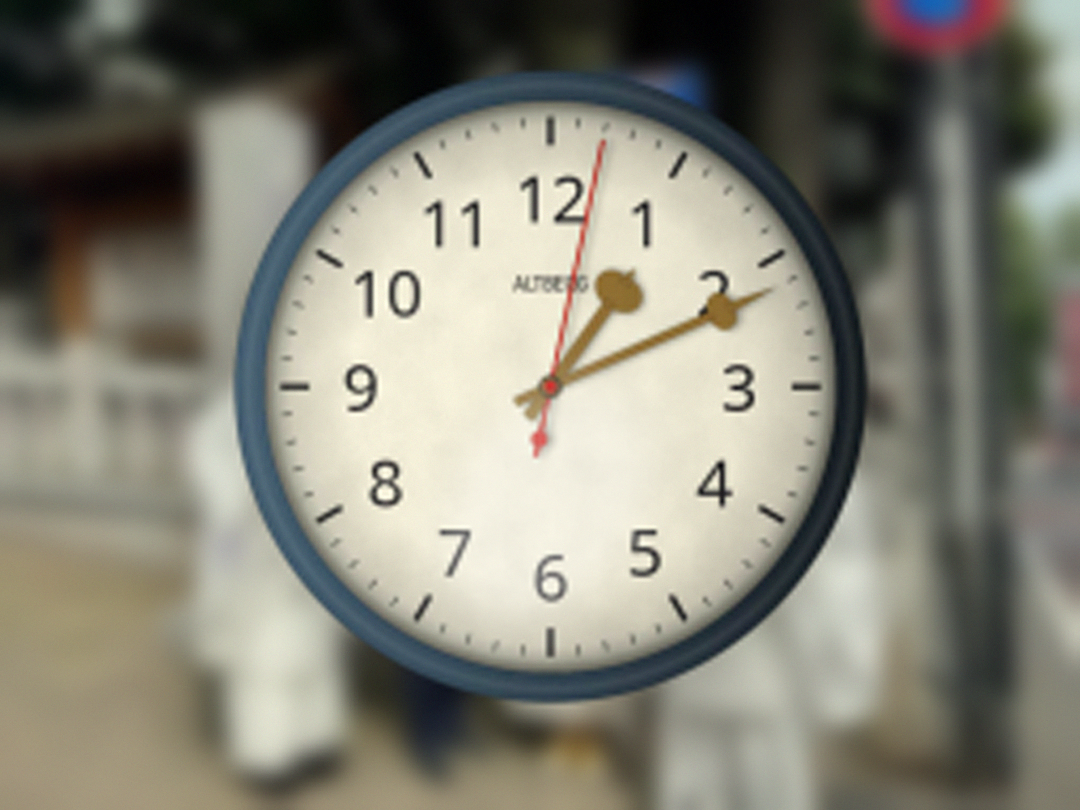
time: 1:11:02
